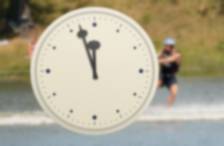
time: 11:57
